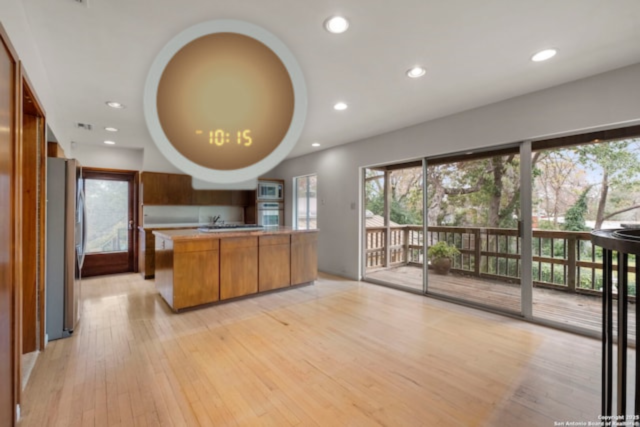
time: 10:15
